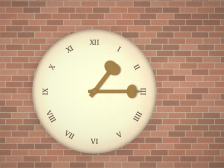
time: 1:15
